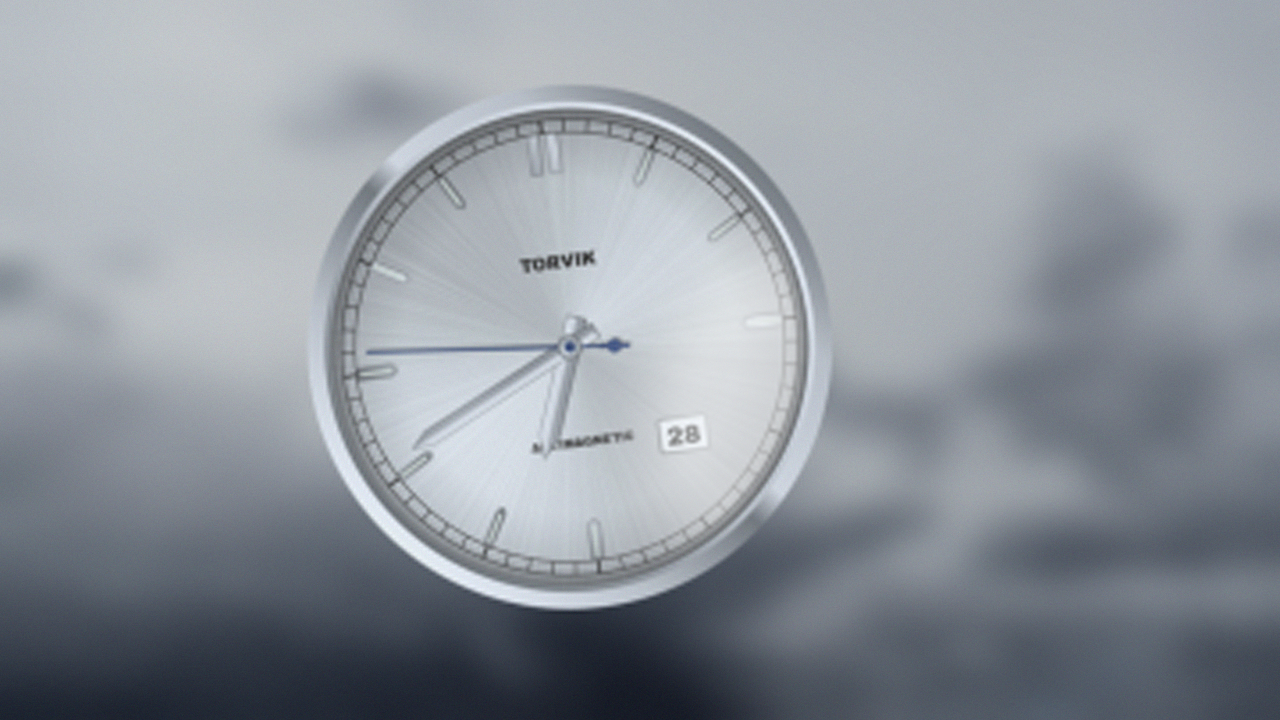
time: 6:40:46
